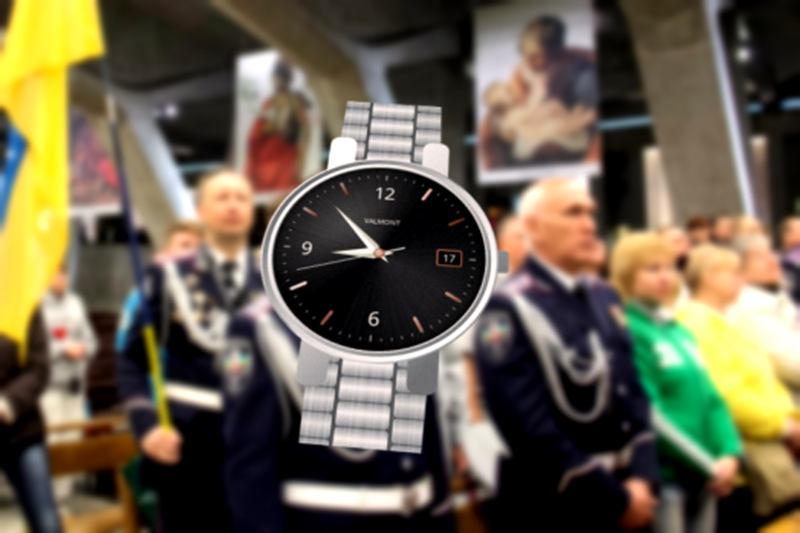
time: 8:52:42
